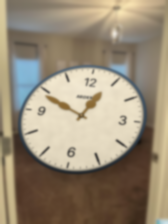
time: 12:49
